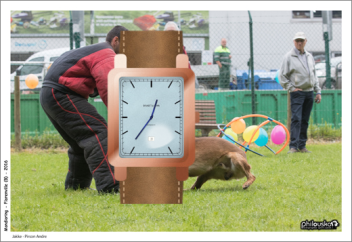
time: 12:36
